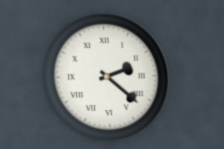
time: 2:22
